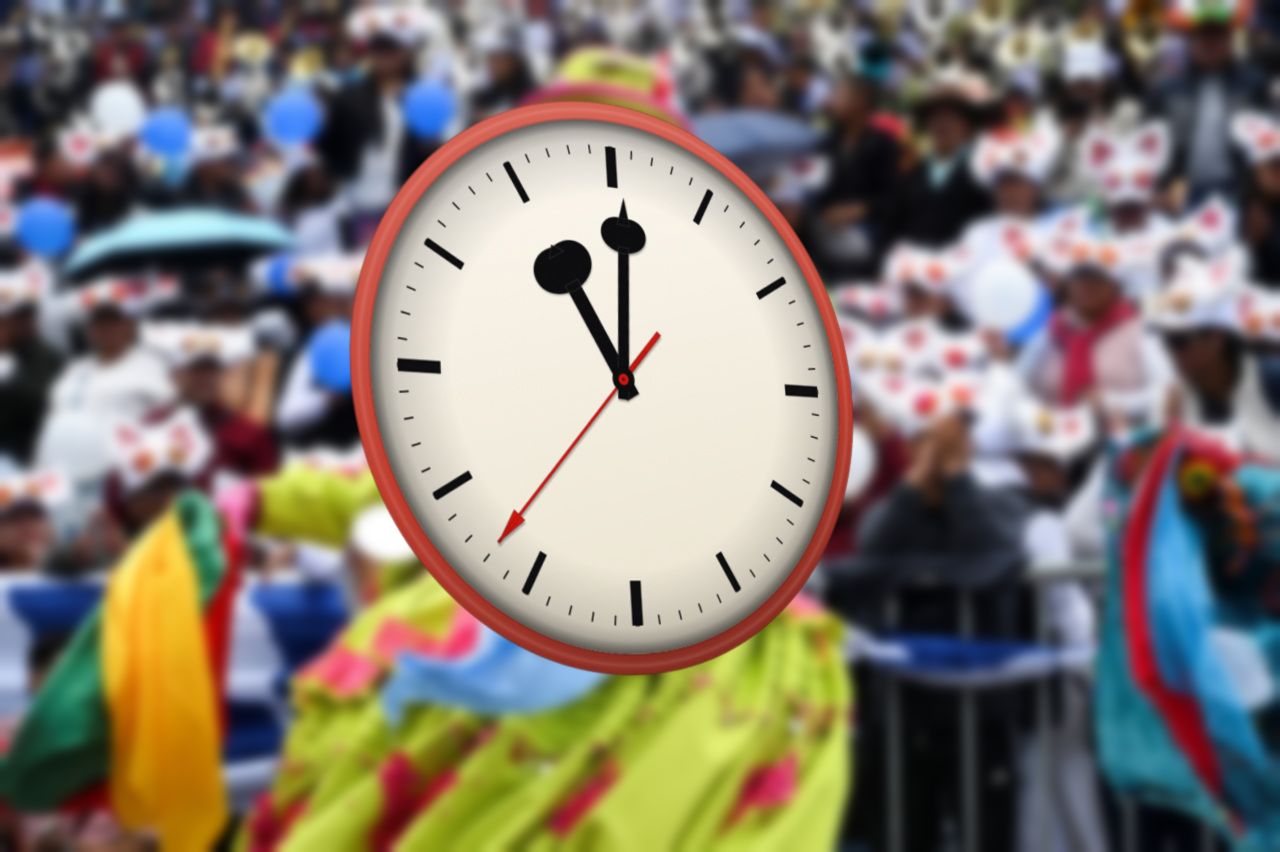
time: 11:00:37
